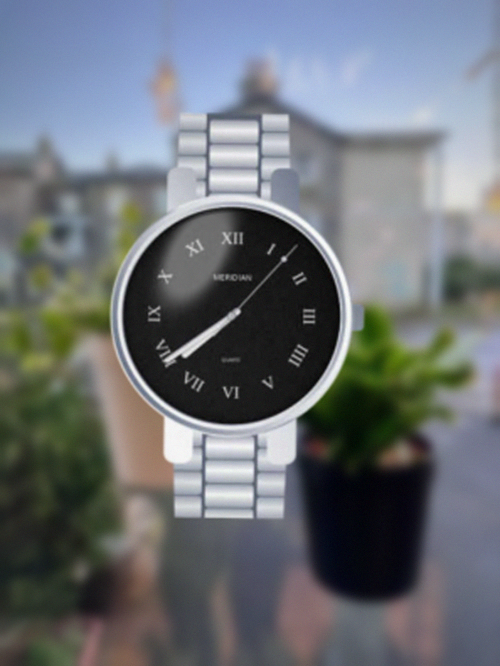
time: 7:39:07
